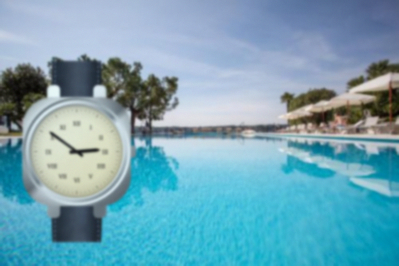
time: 2:51
